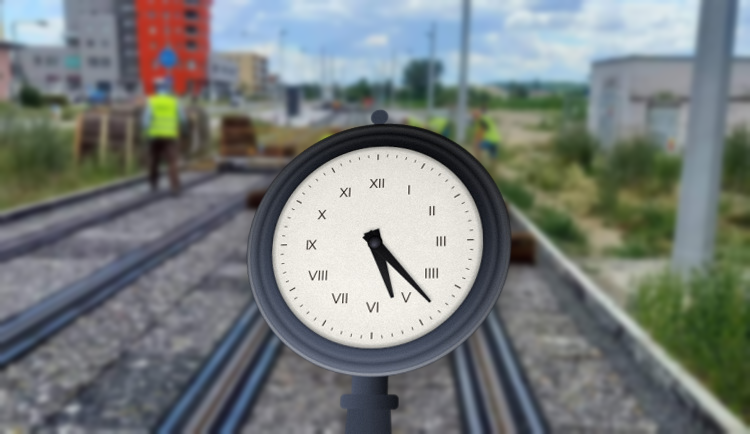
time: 5:23
